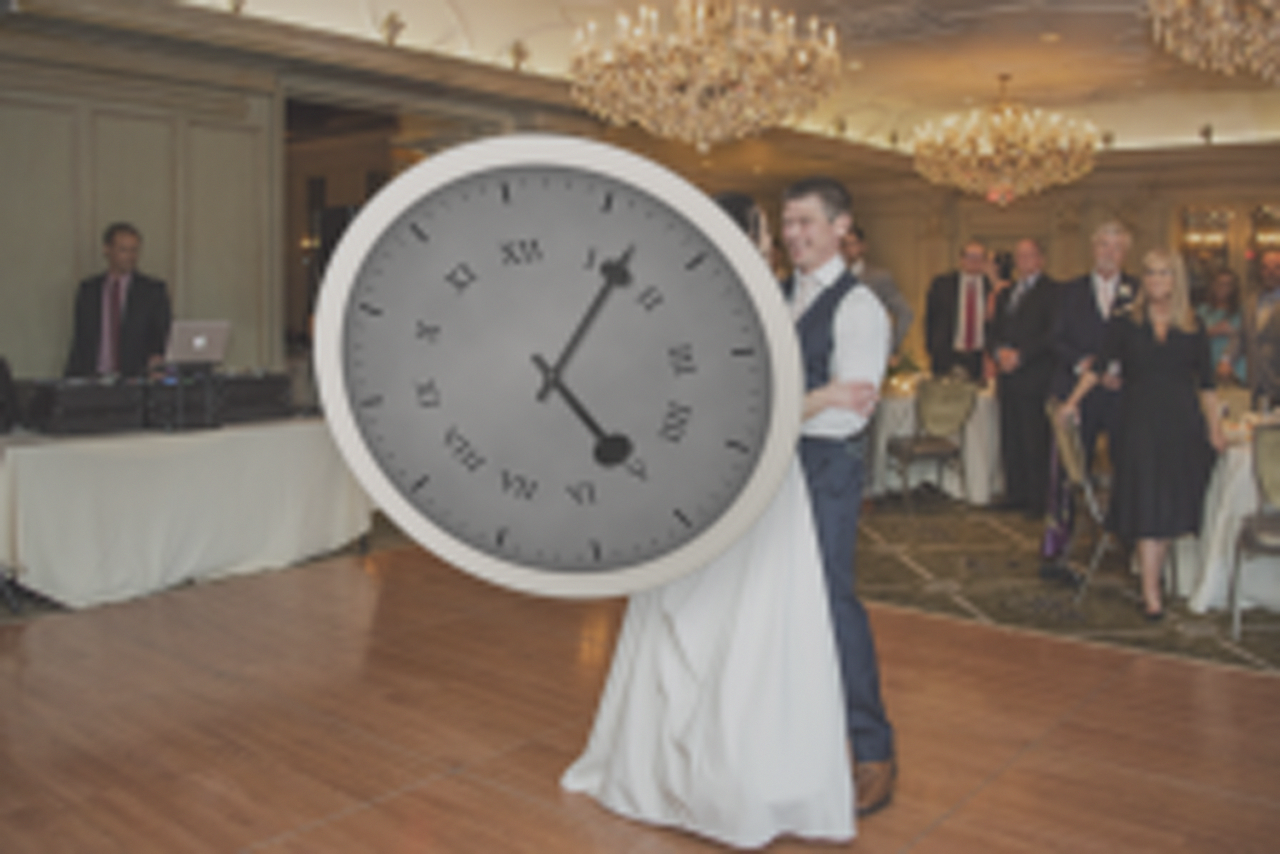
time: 5:07
